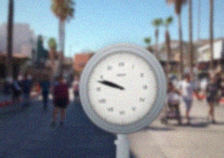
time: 9:48
